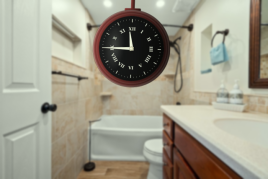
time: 11:45
